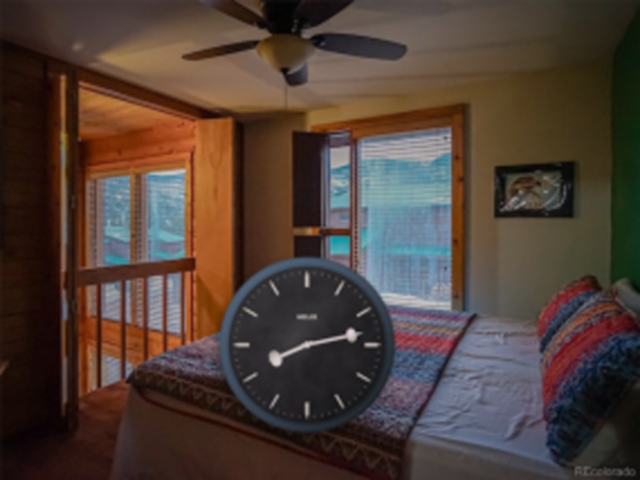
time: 8:13
